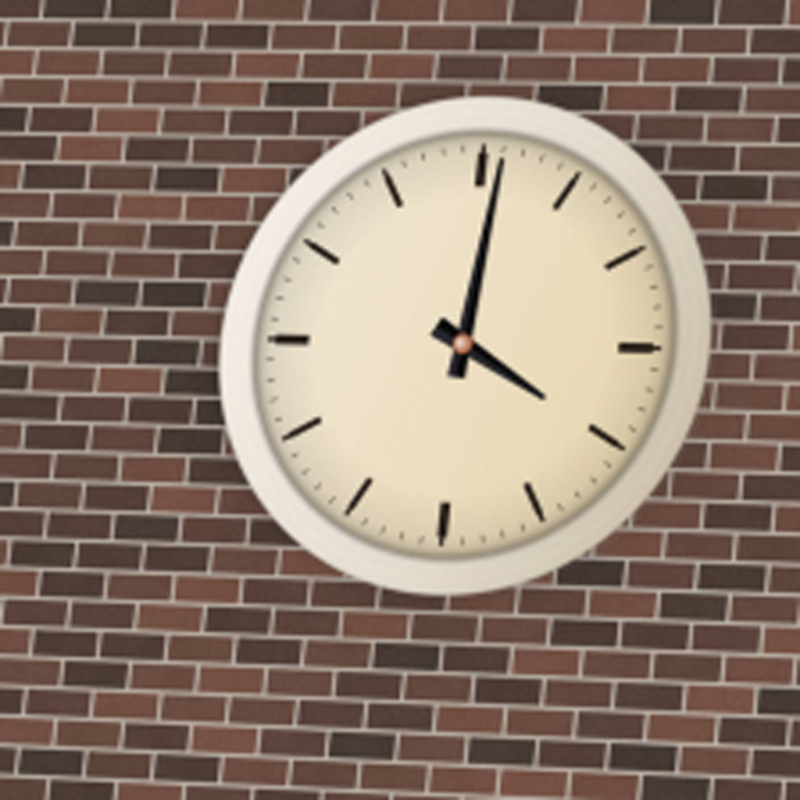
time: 4:01
